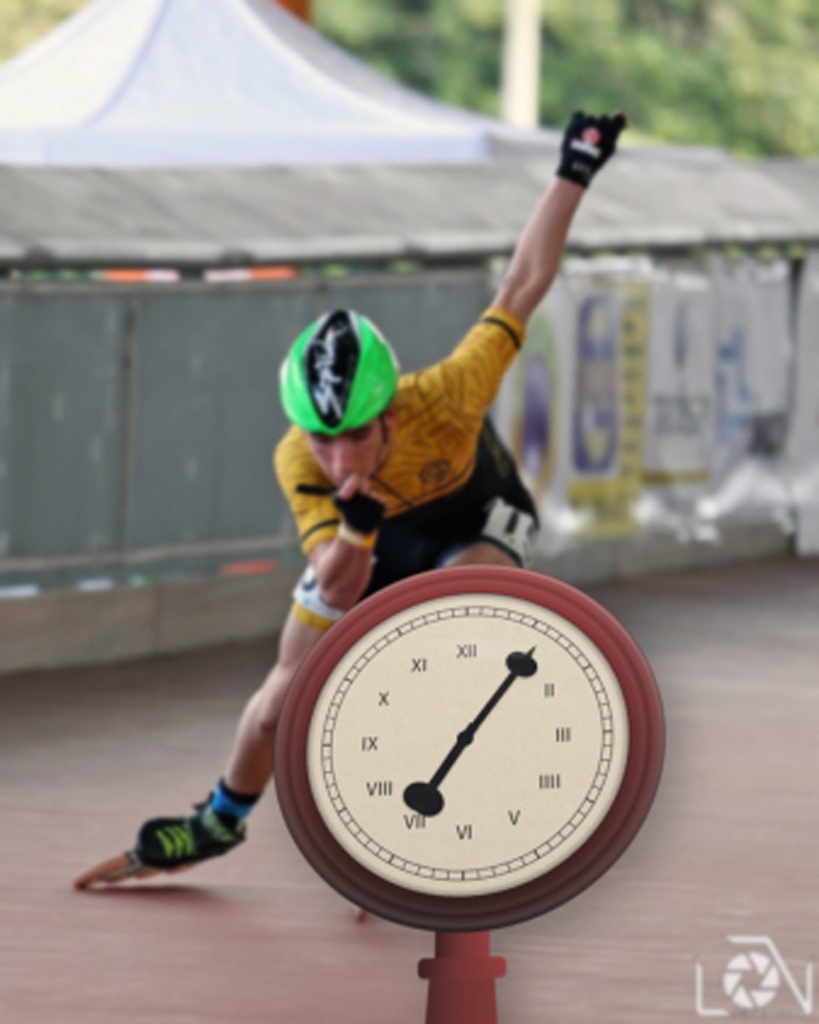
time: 7:06
